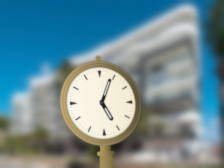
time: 5:04
